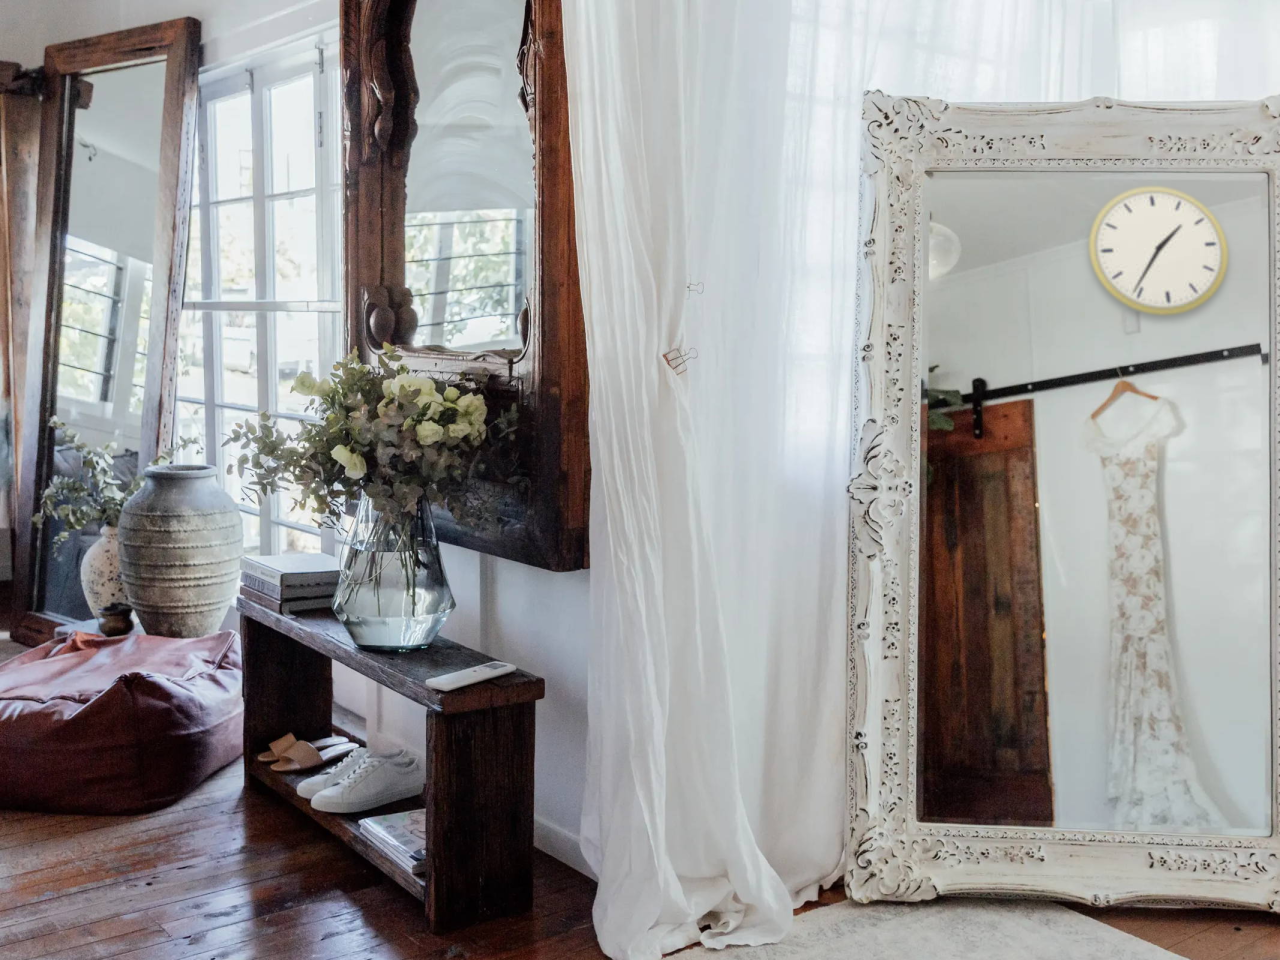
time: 1:36
